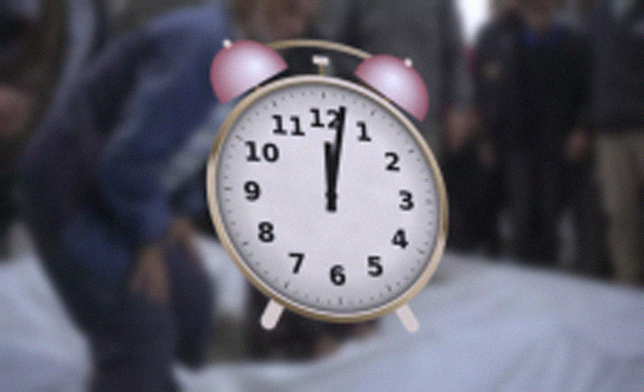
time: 12:02
